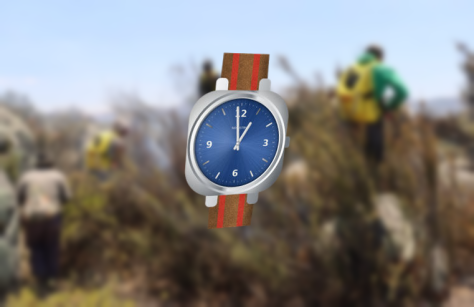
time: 12:59
